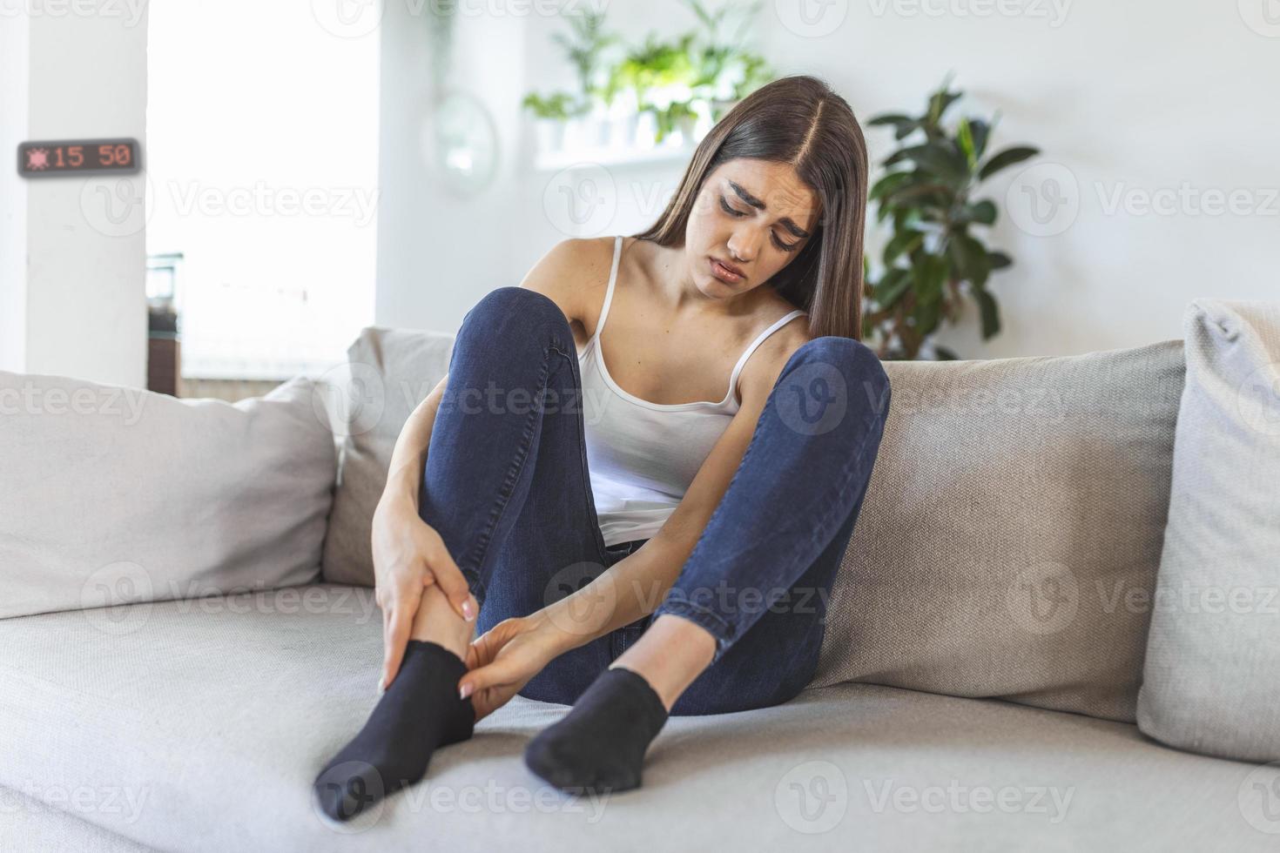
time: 15:50
